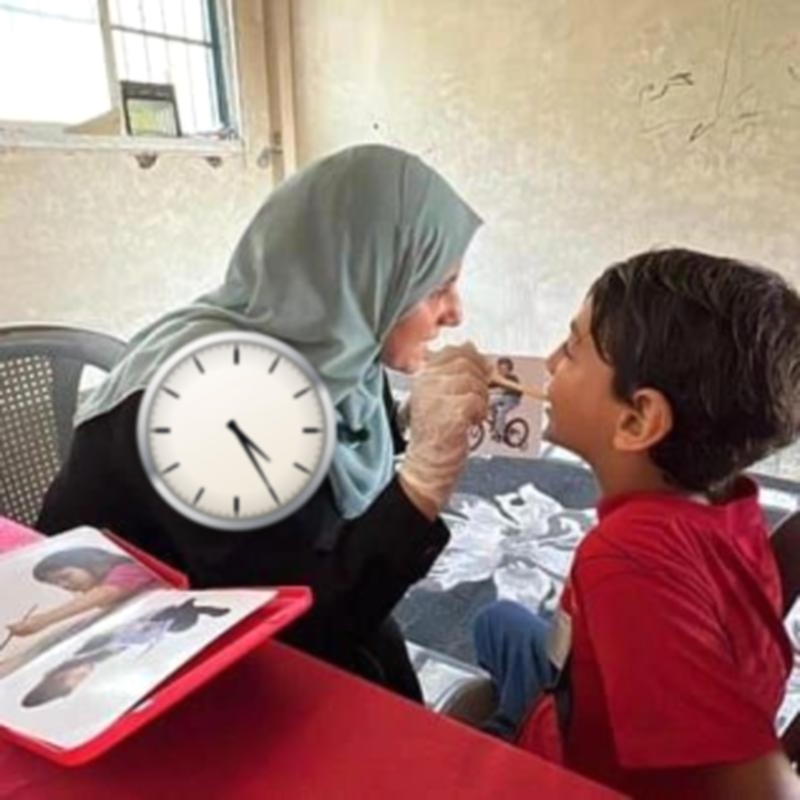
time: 4:25
